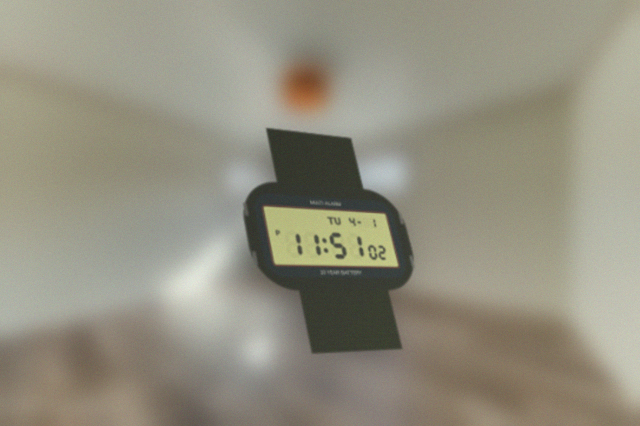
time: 11:51:02
